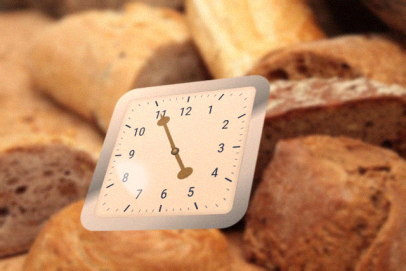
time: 4:55
